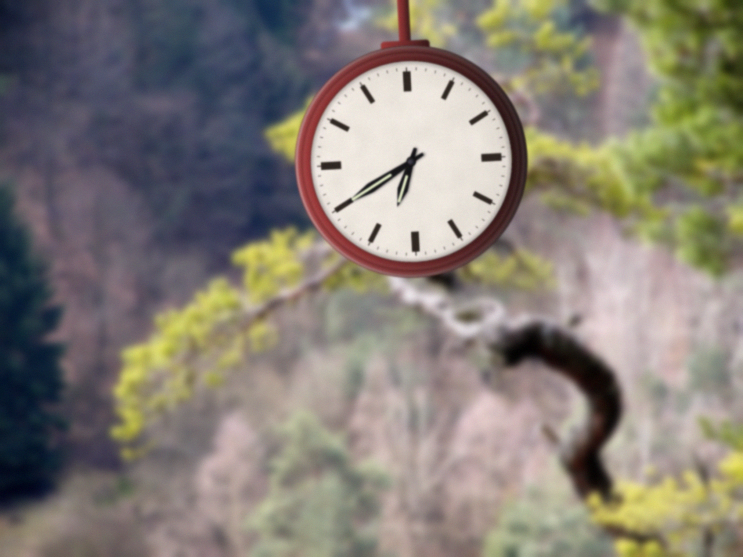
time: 6:40
